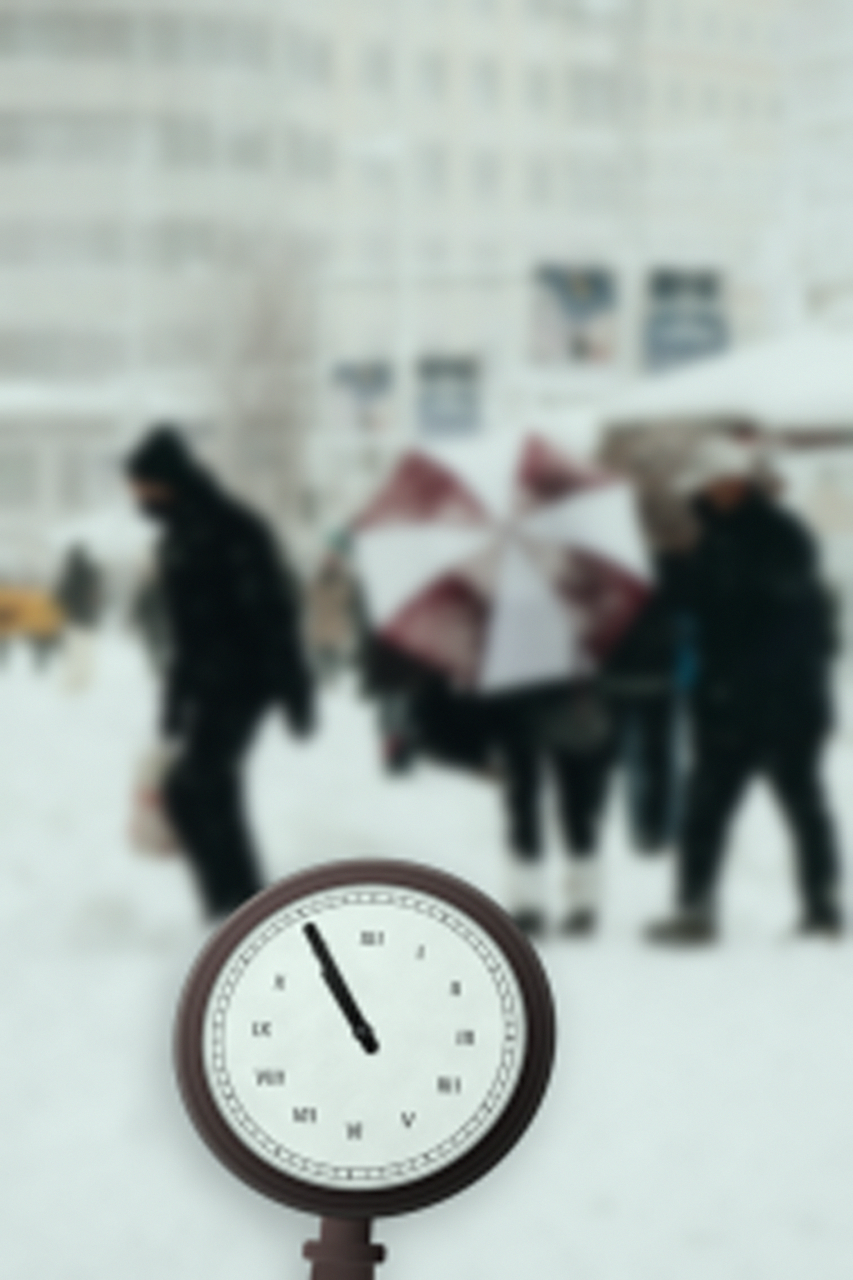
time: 10:55
